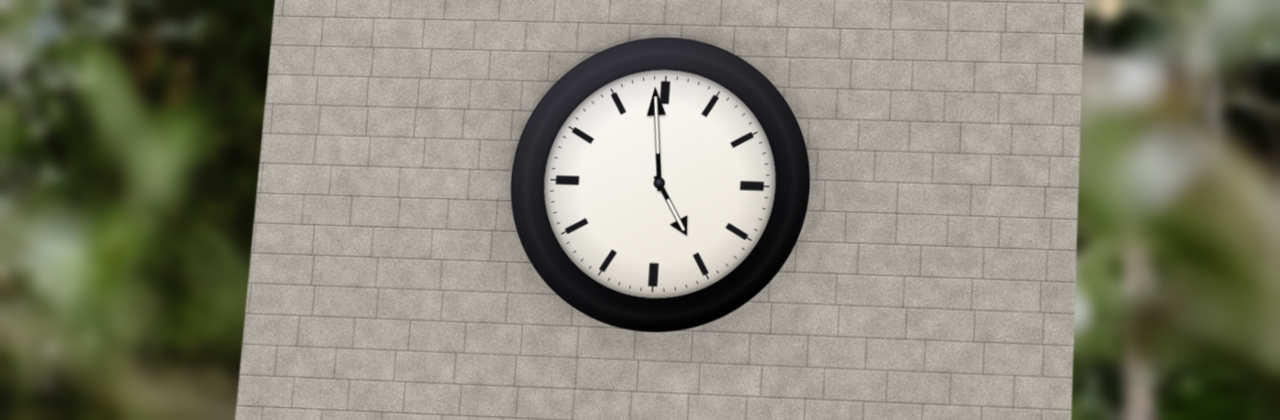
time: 4:59
